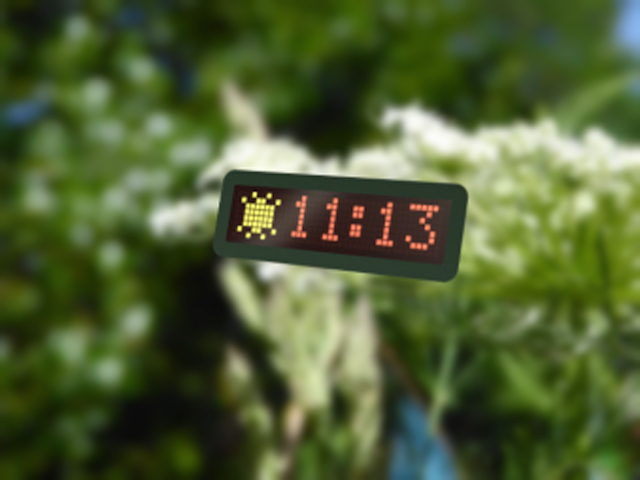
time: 11:13
